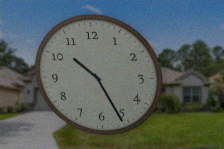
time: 10:26
